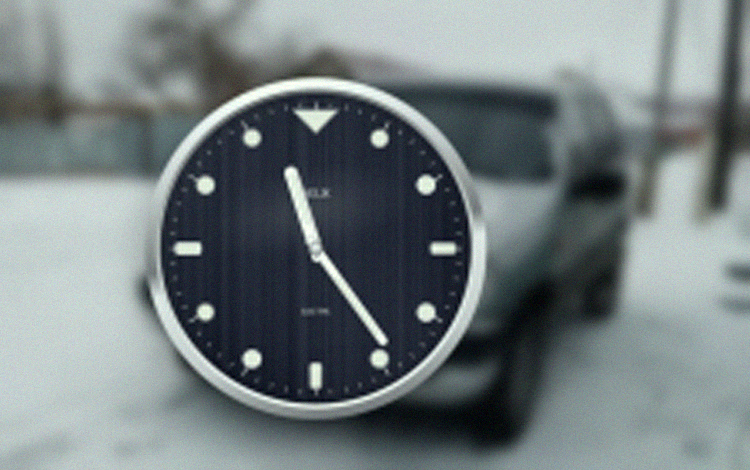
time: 11:24
